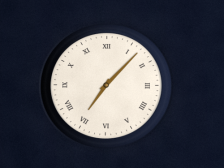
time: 7:07
